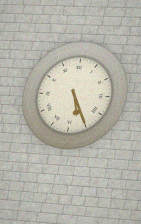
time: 5:25
